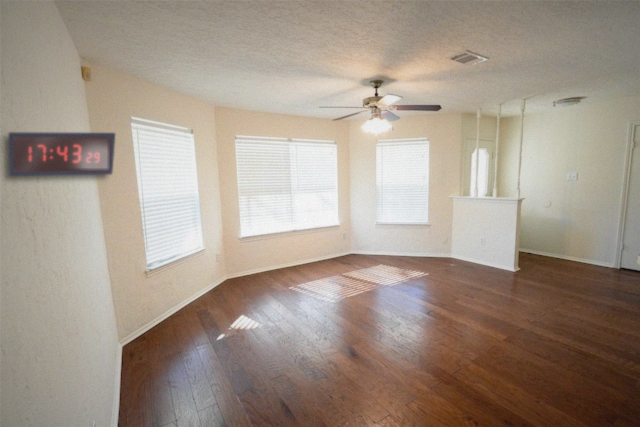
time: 17:43:29
